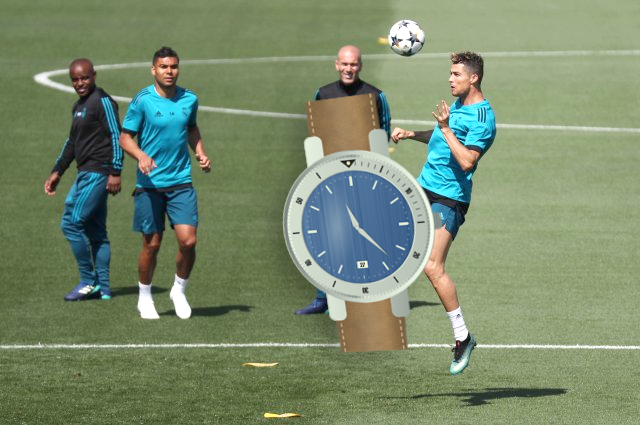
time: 11:23
